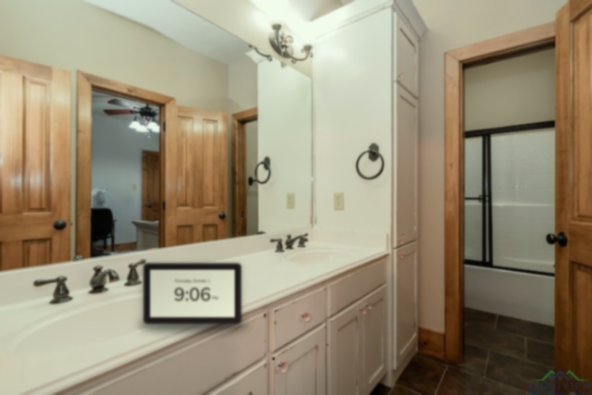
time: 9:06
